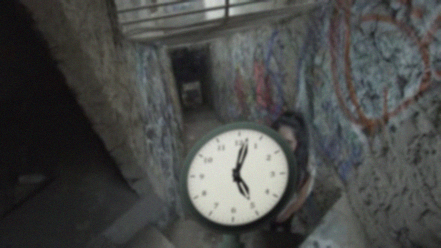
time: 5:02
